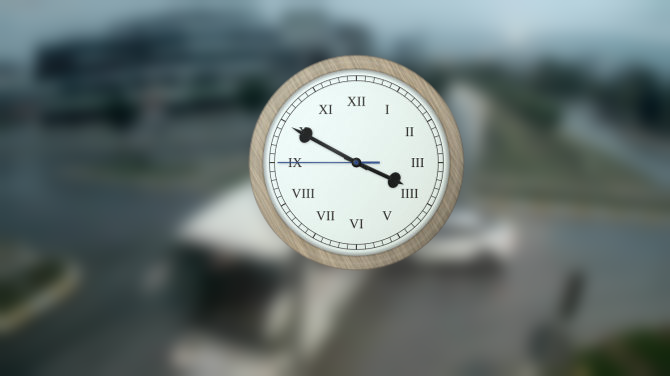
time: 3:49:45
